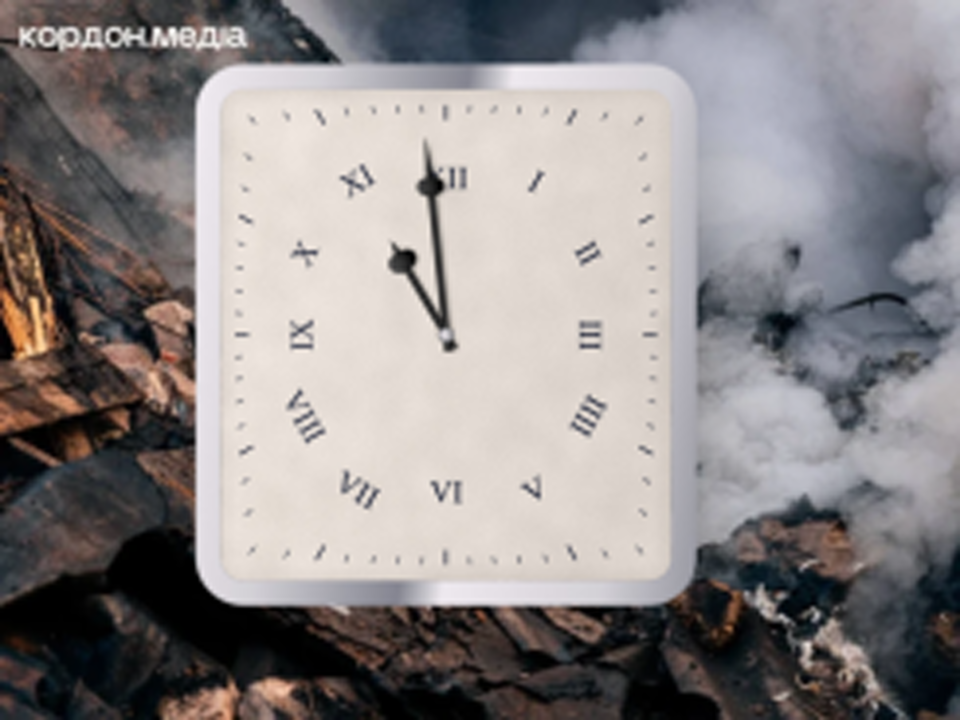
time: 10:59
